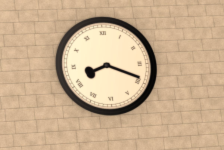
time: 8:19
